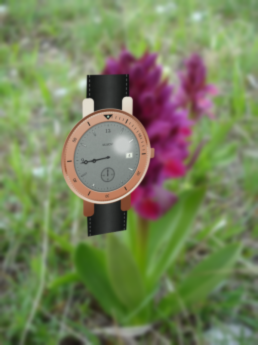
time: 8:44
